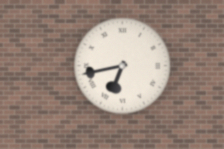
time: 6:43
